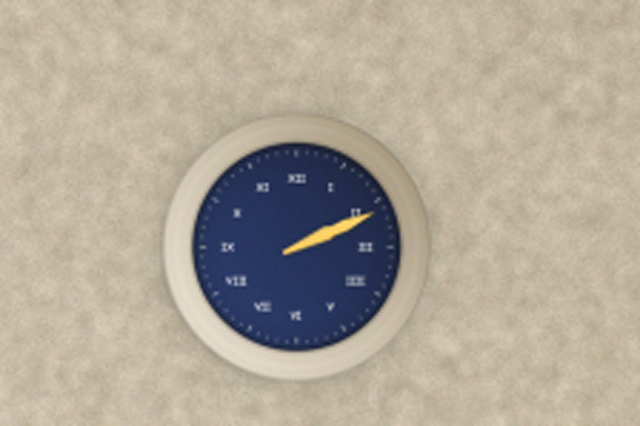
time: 2:11
